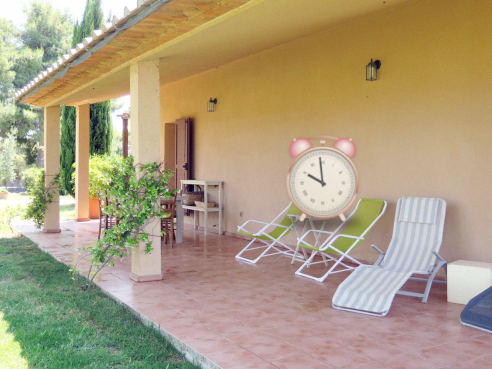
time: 9:59
